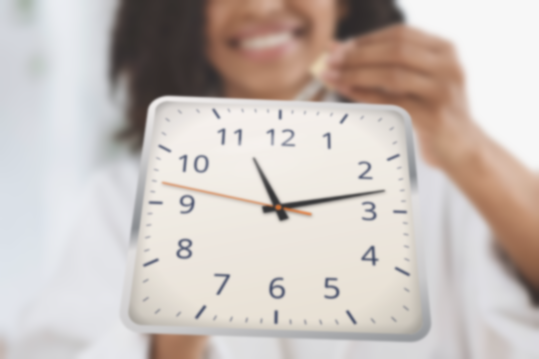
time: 11:12:47
